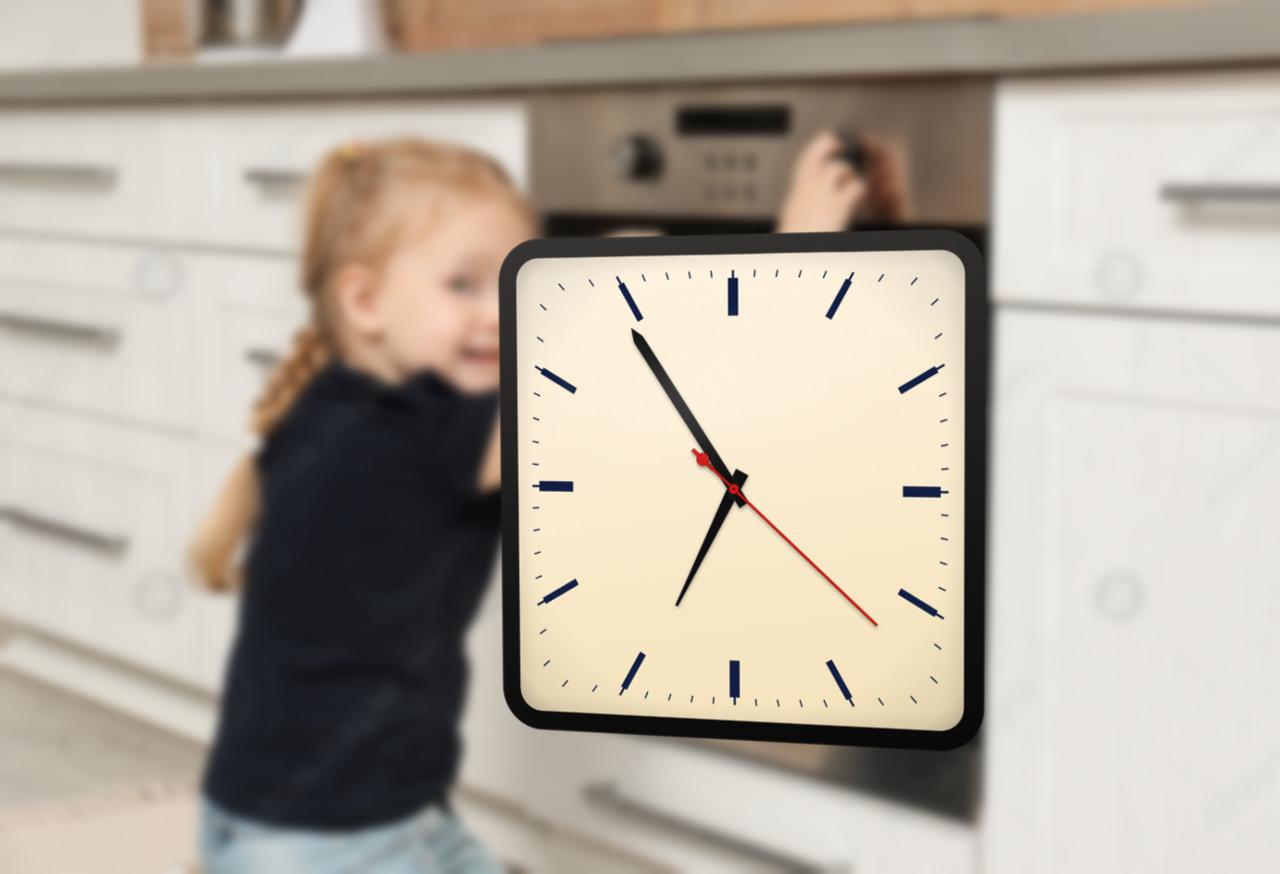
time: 6:54:22
